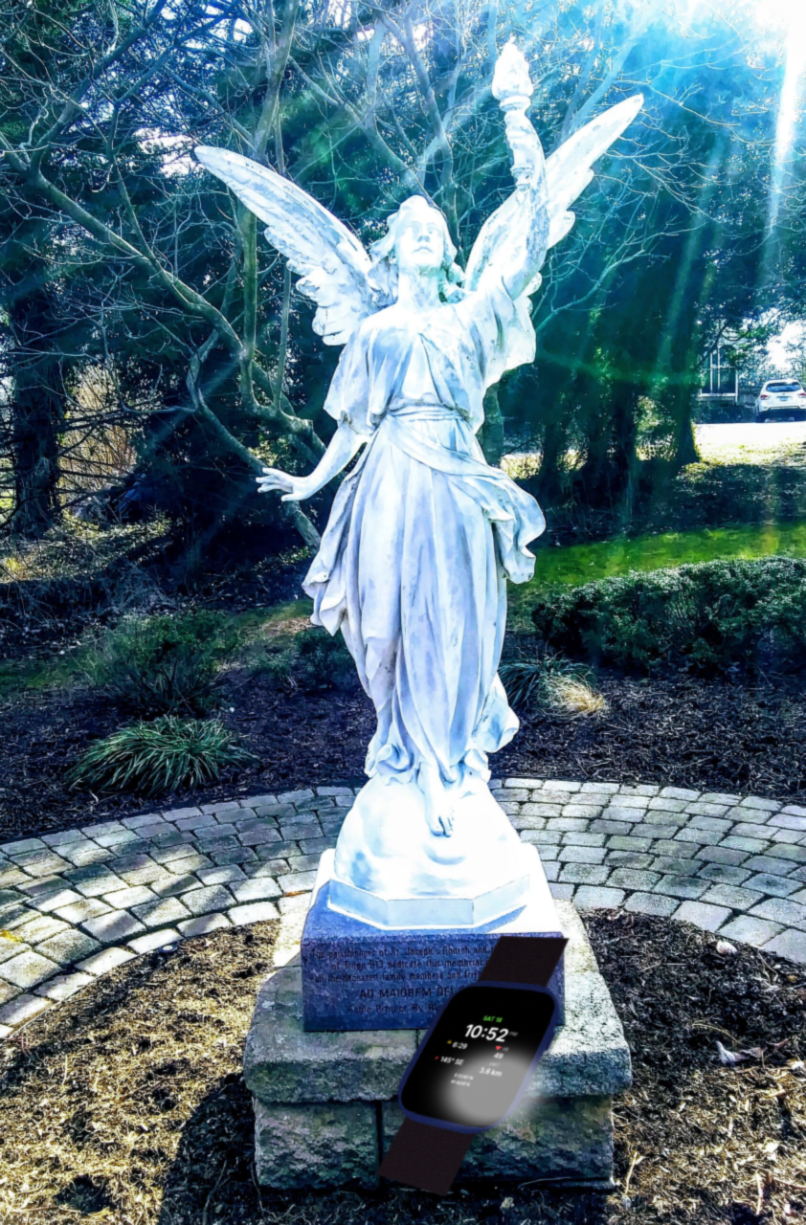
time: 10:52
